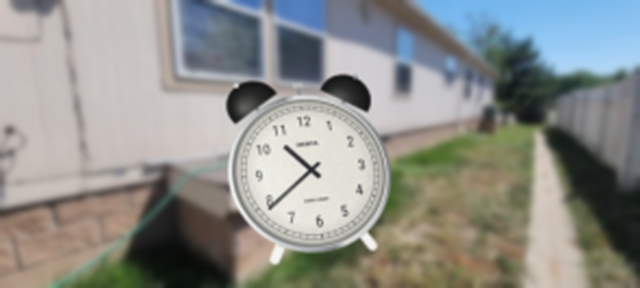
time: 10:39
